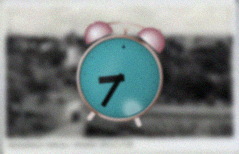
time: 8:34
